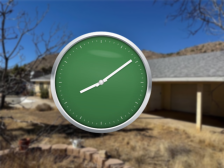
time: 8:09
